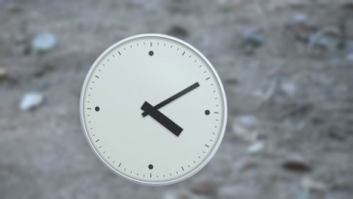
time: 4:10
